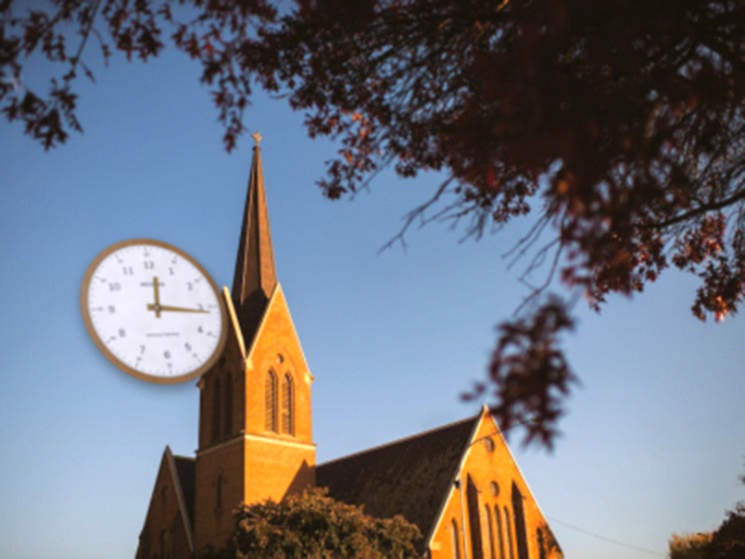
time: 12:16
